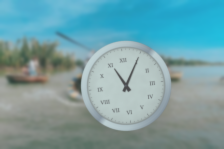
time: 11:05
